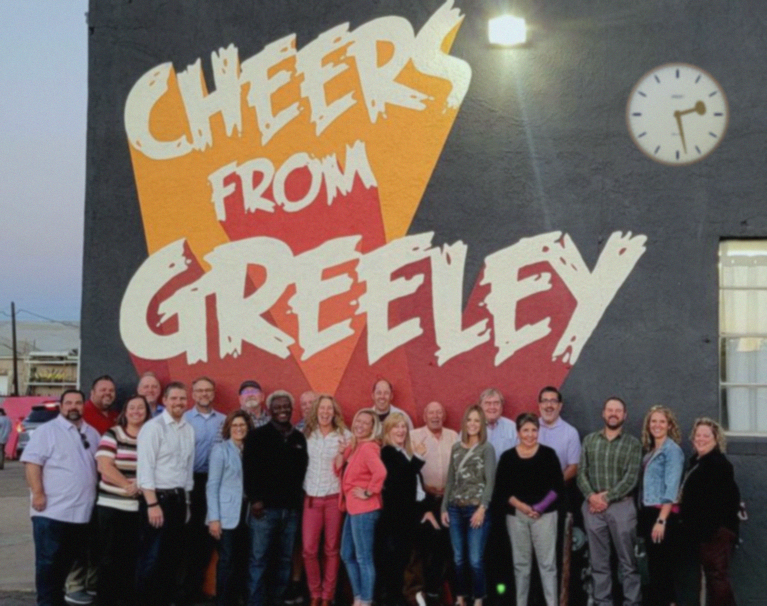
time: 2:28
